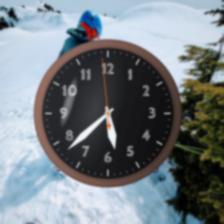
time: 5:37:59
